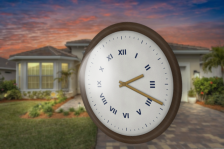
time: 2:19
